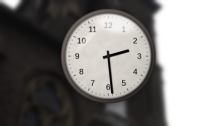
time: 2:29
